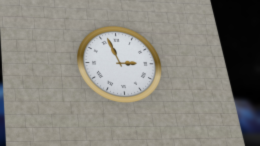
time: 2:57
